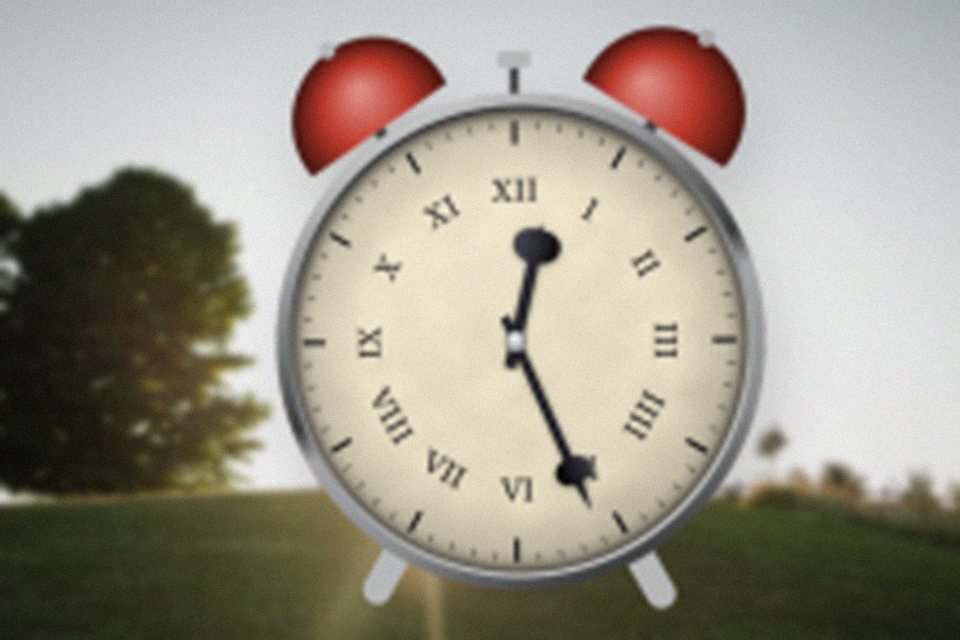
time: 12:26
